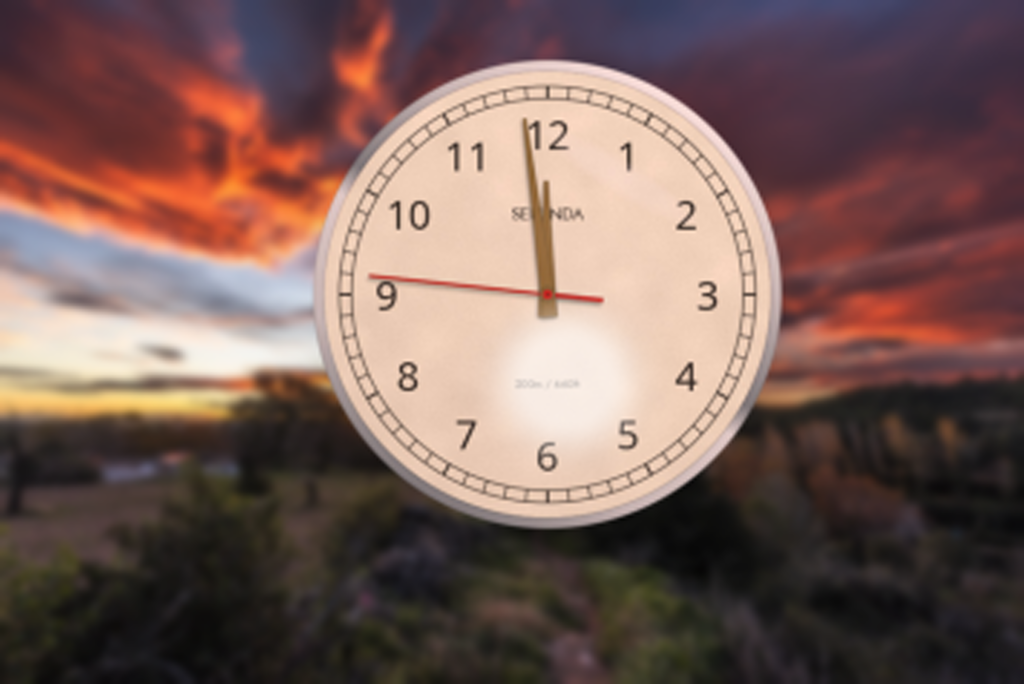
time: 11:58:46
